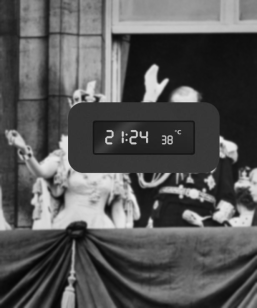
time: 21:24
